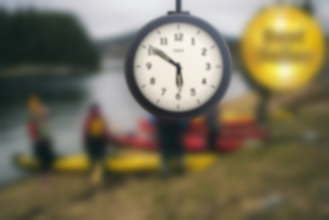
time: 5:51
